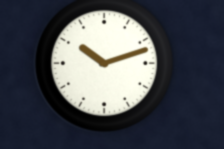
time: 10:12
